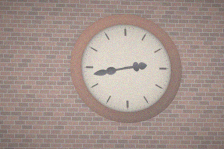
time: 2:43
